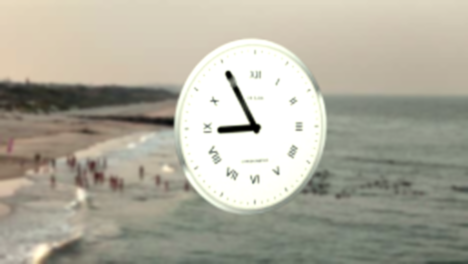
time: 8:55
